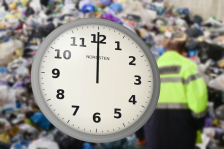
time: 12:00
